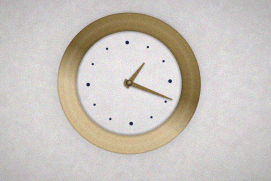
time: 1:19
